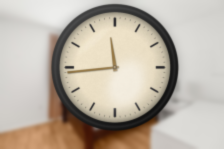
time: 11:44
